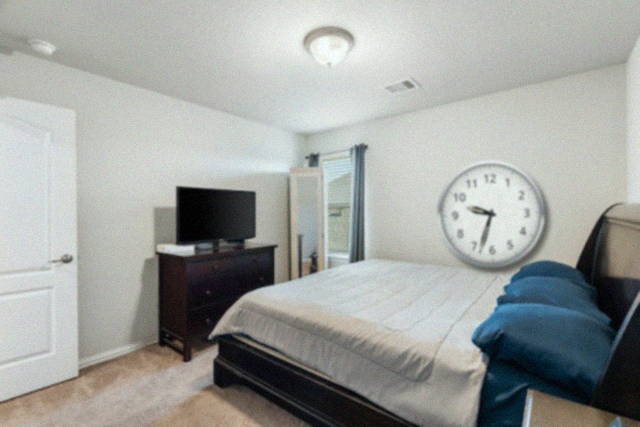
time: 9:33
